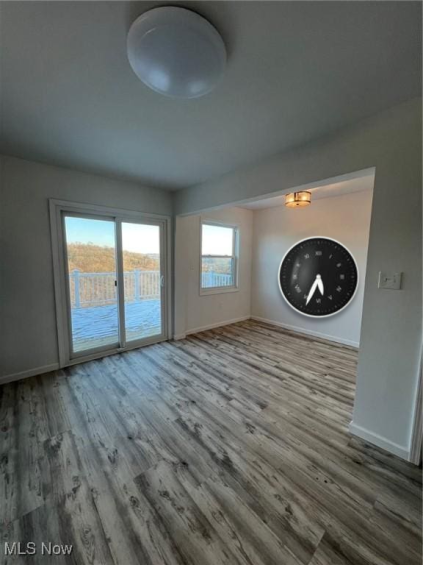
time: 5:34
